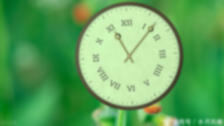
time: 11:07
